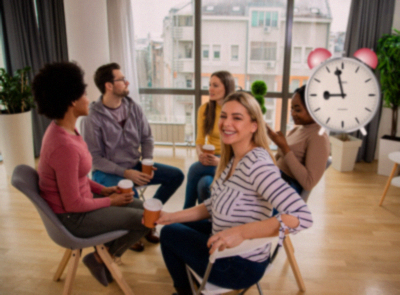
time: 8:58
